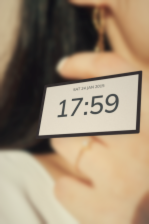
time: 17:59
